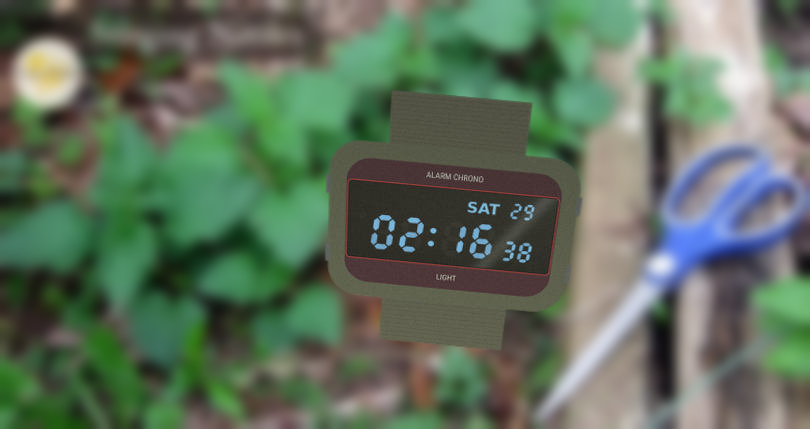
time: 2:16:38
